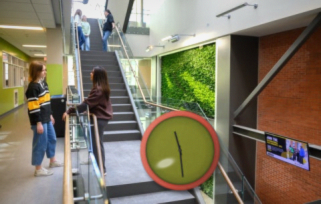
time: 11:29
